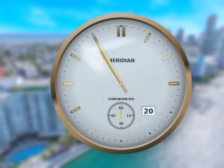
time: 10:55
